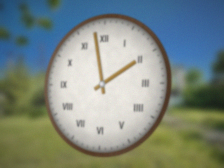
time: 1:58
